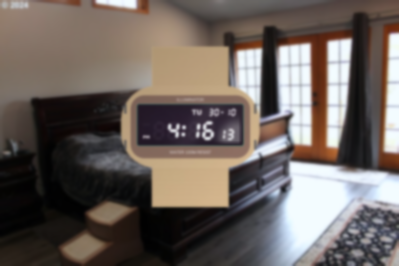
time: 4:16
